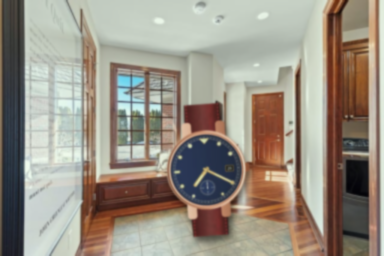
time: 7:20
